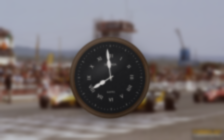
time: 7:59
